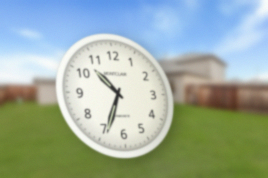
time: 10:34
